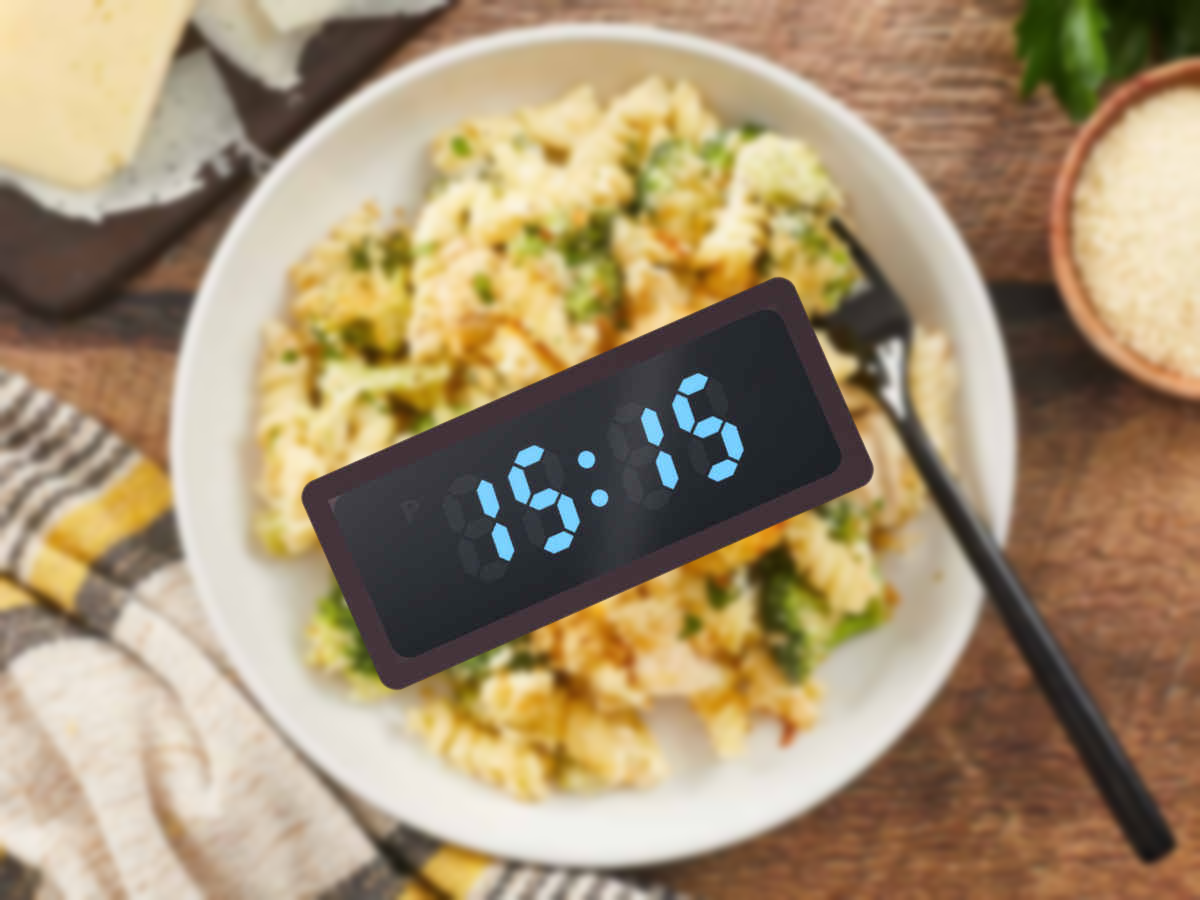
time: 15:15
